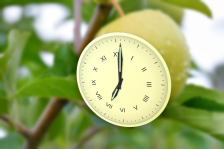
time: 7:01
